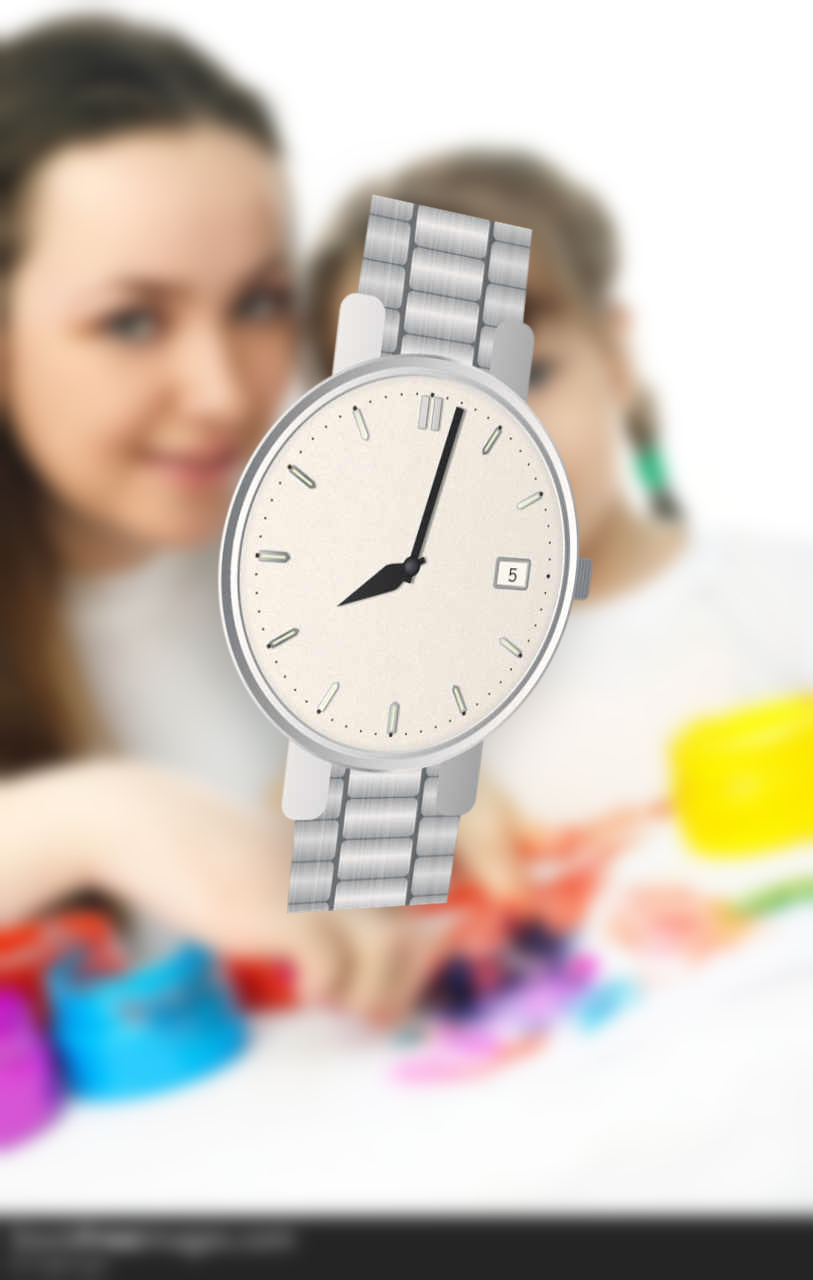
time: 8:02
